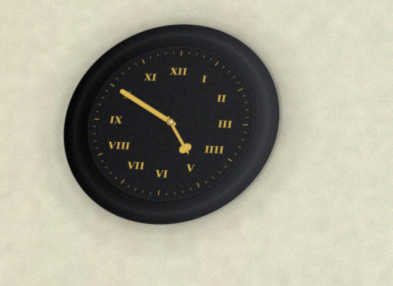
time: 4:50
